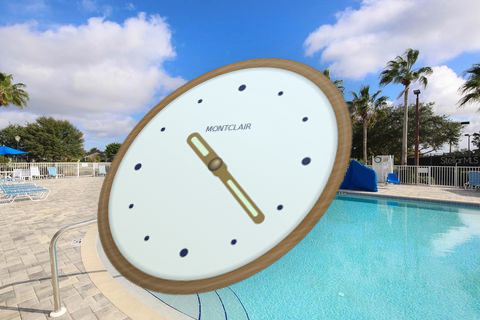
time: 10:22
